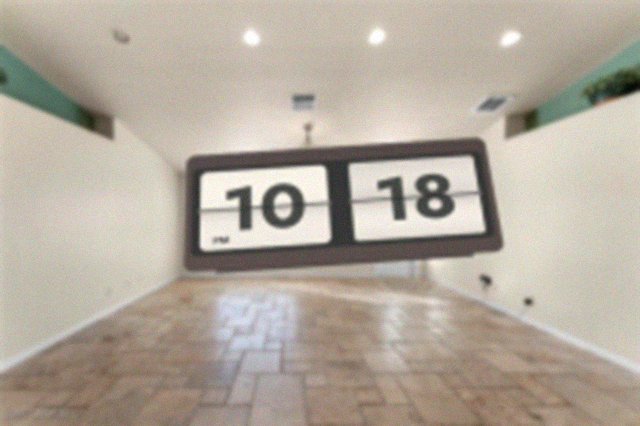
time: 10:18
